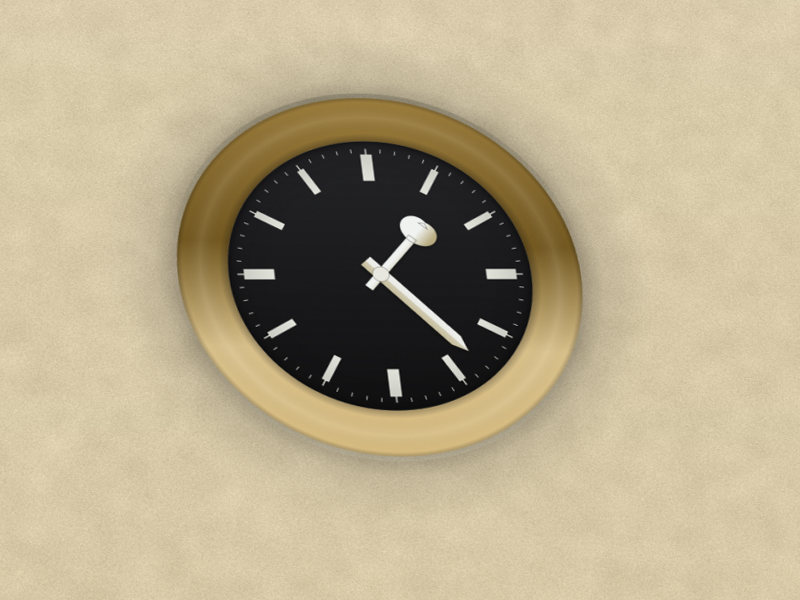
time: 1:23
